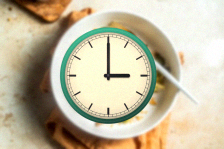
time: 3:00
